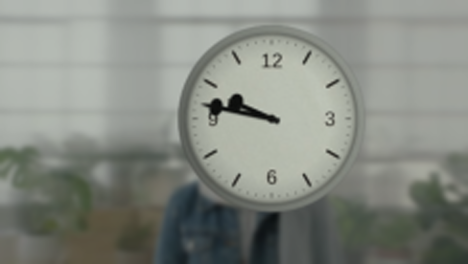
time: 9:47
